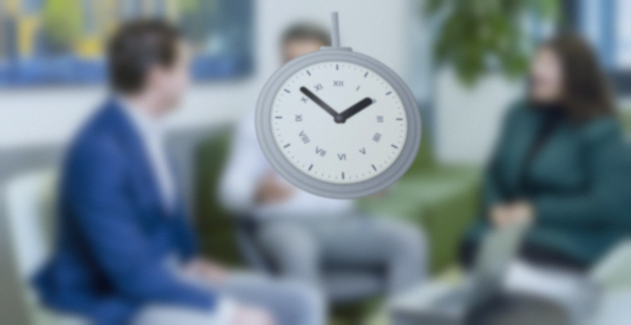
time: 1:52
